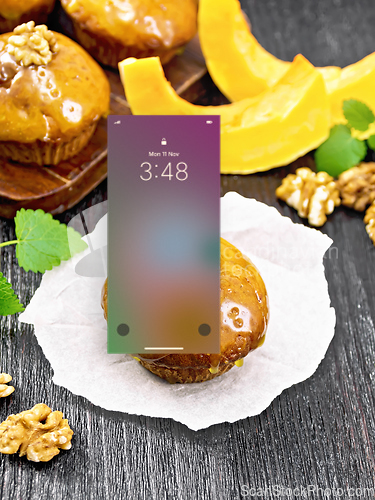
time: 3:48
